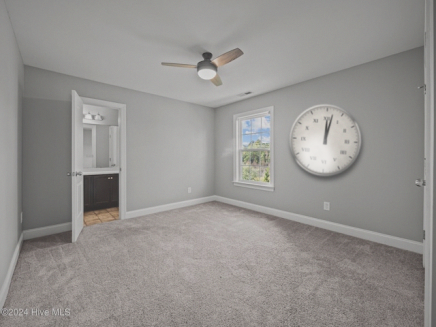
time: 12:02
